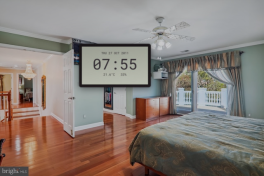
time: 7:55
